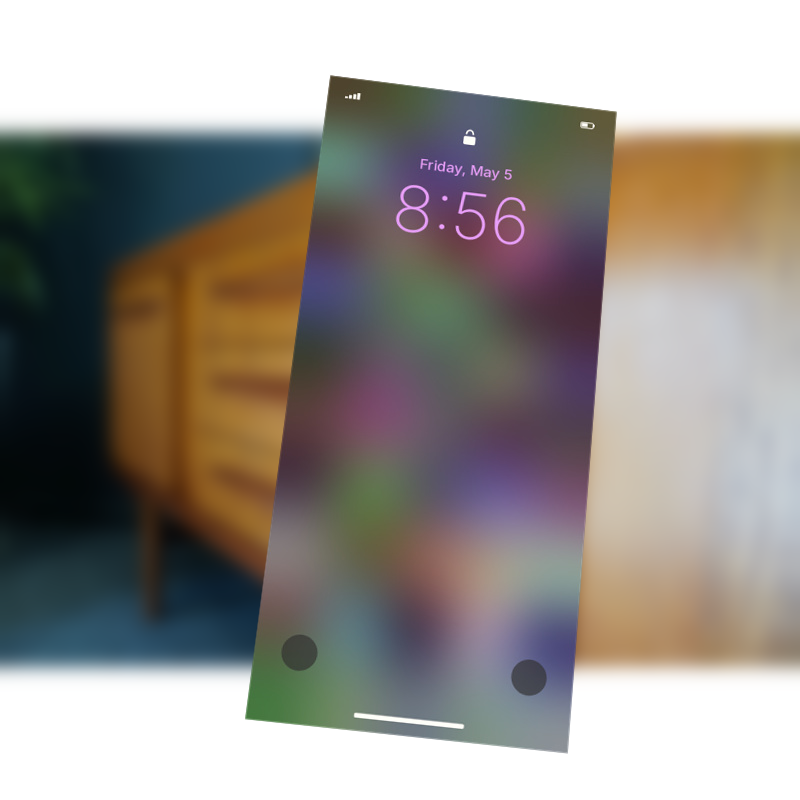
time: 8:56
